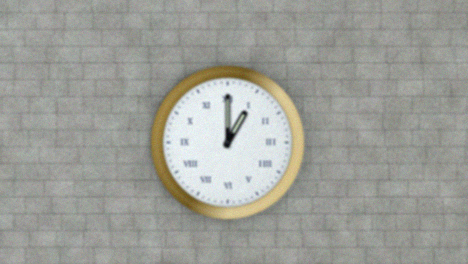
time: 1:00
